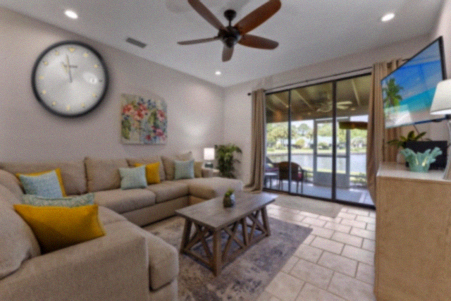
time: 10:58
